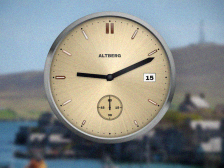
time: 9:11
